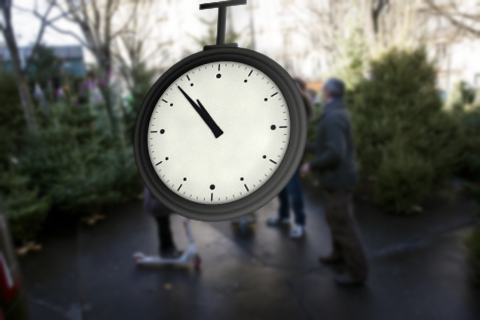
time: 10:53
